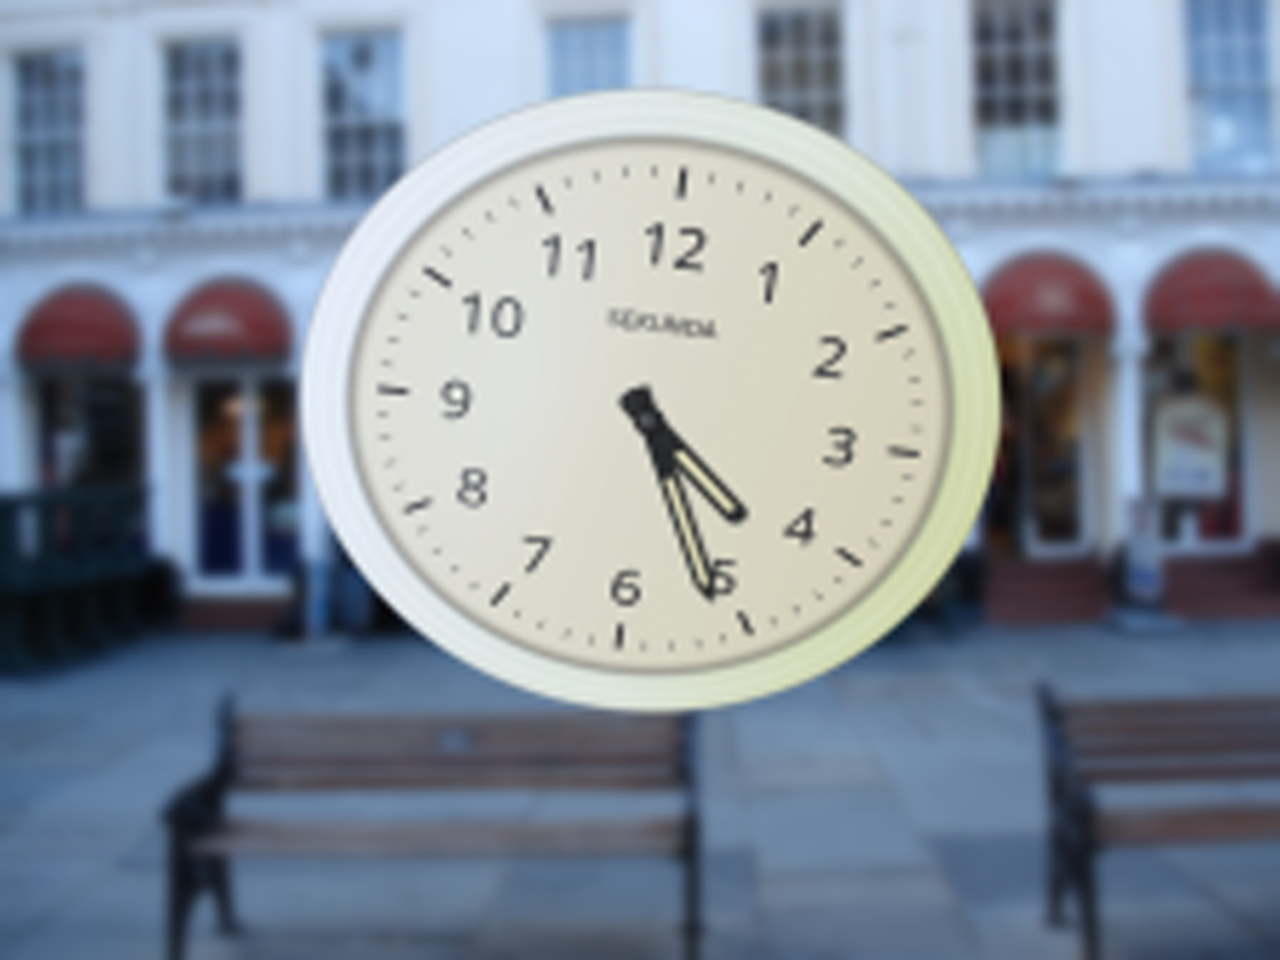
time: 4:26
